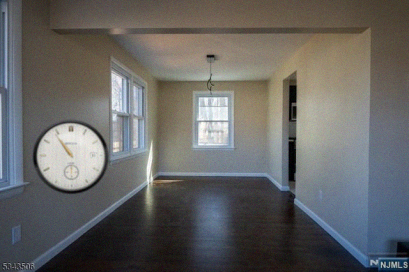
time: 10:54
